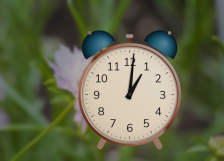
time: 1:01
